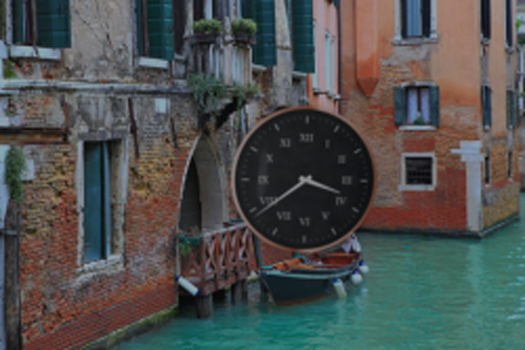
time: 3:39
